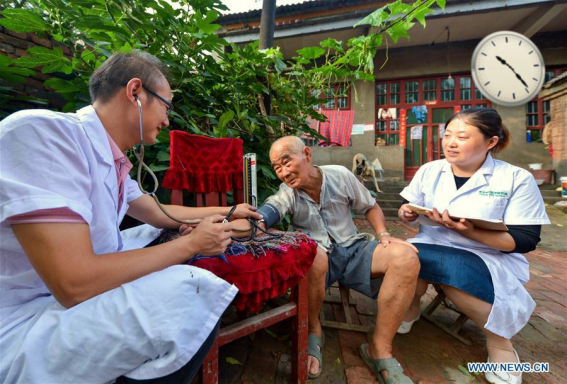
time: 10:24
